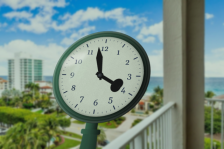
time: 3:58
